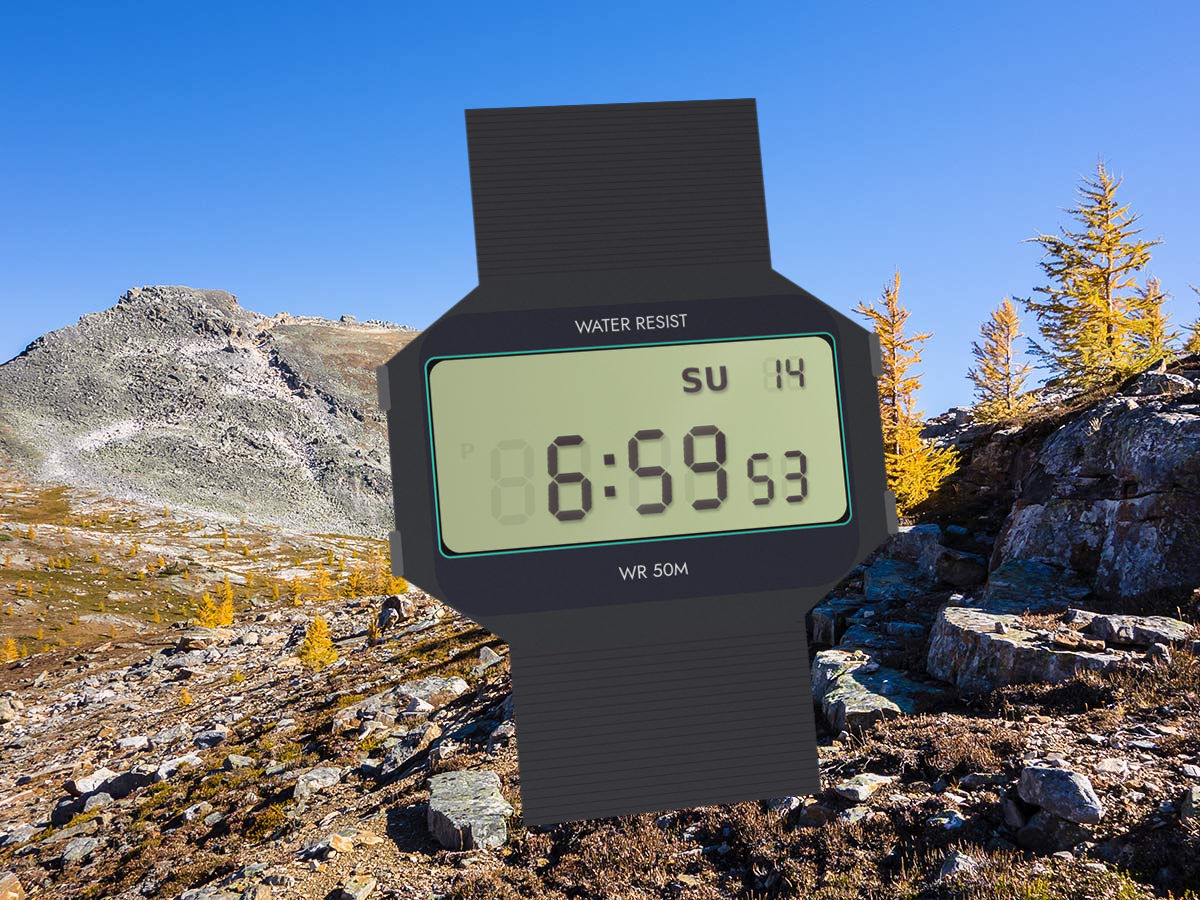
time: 6:59:53
